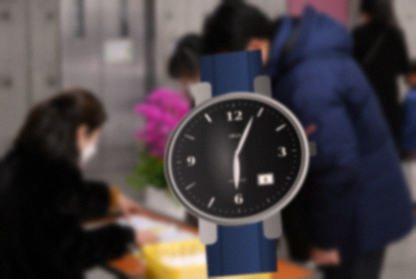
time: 6:04
